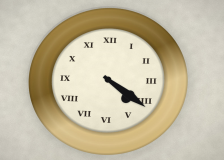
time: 4:21
